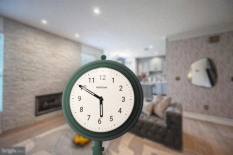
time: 5:50
